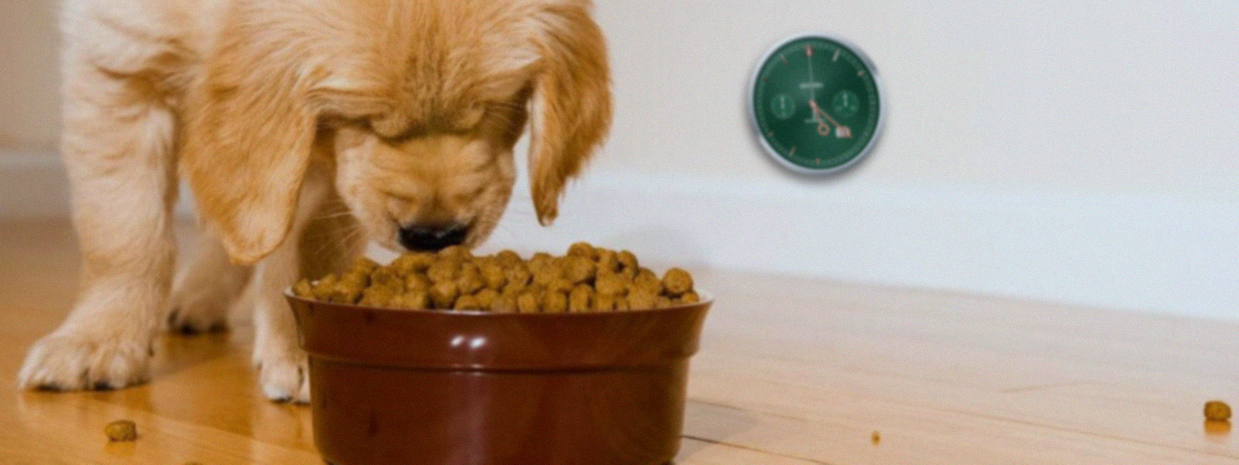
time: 5:22
